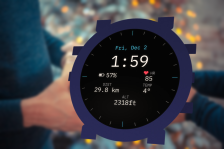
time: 1:59
